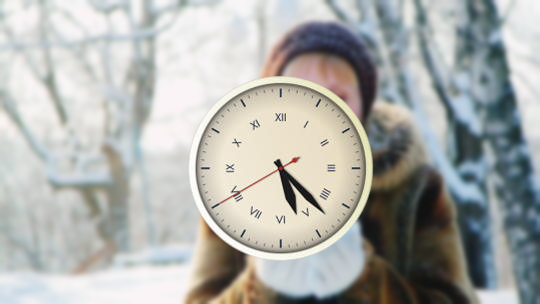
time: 5:22:40
